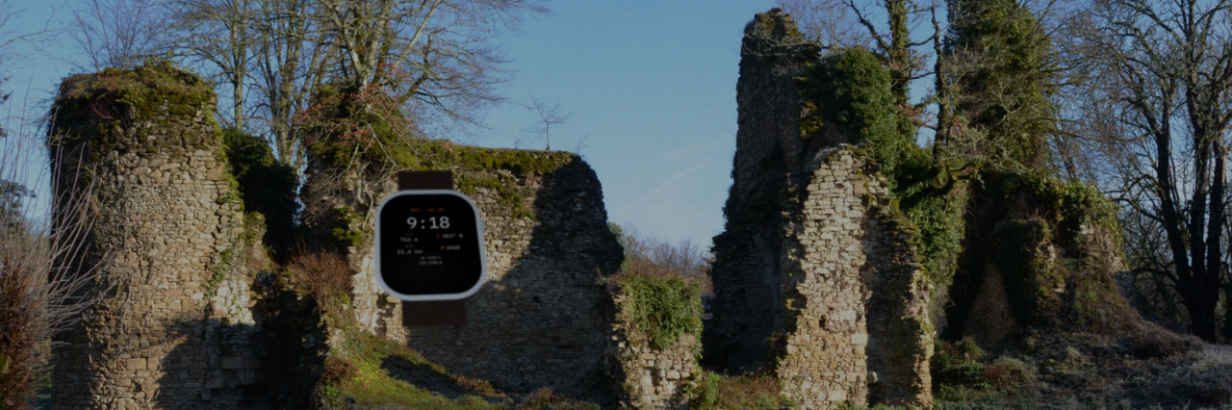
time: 9:18
